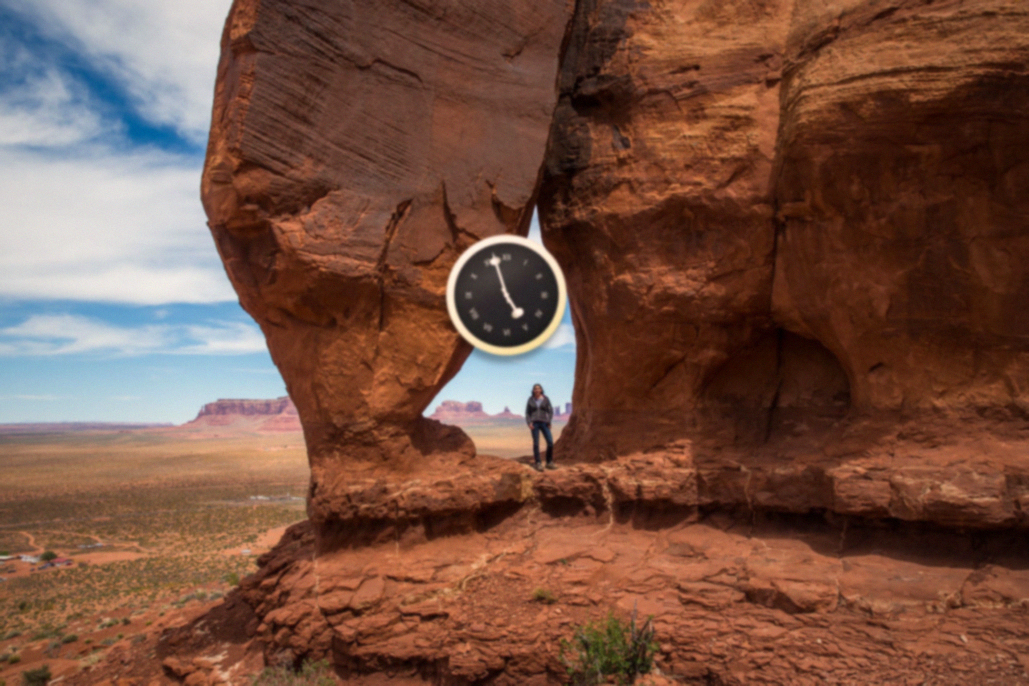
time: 4:57
